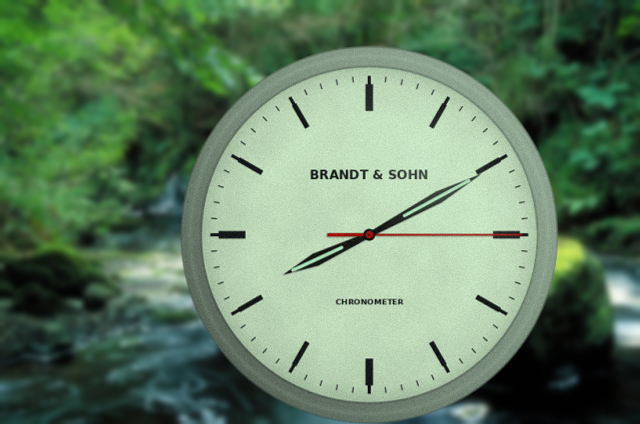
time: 8:10:15
